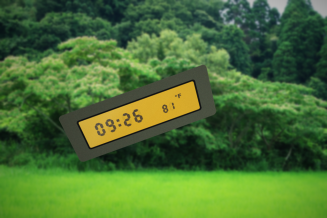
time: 9:26
